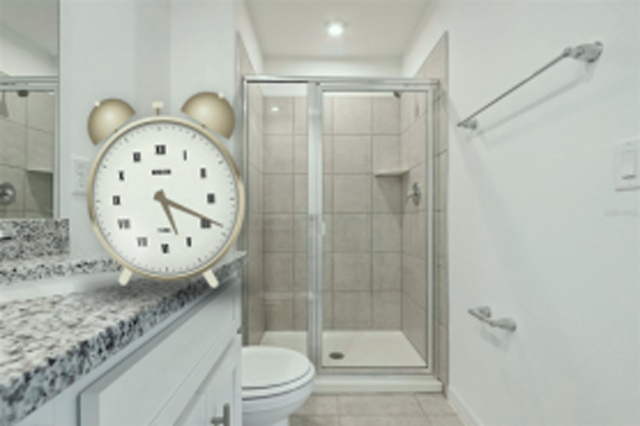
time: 5:19
